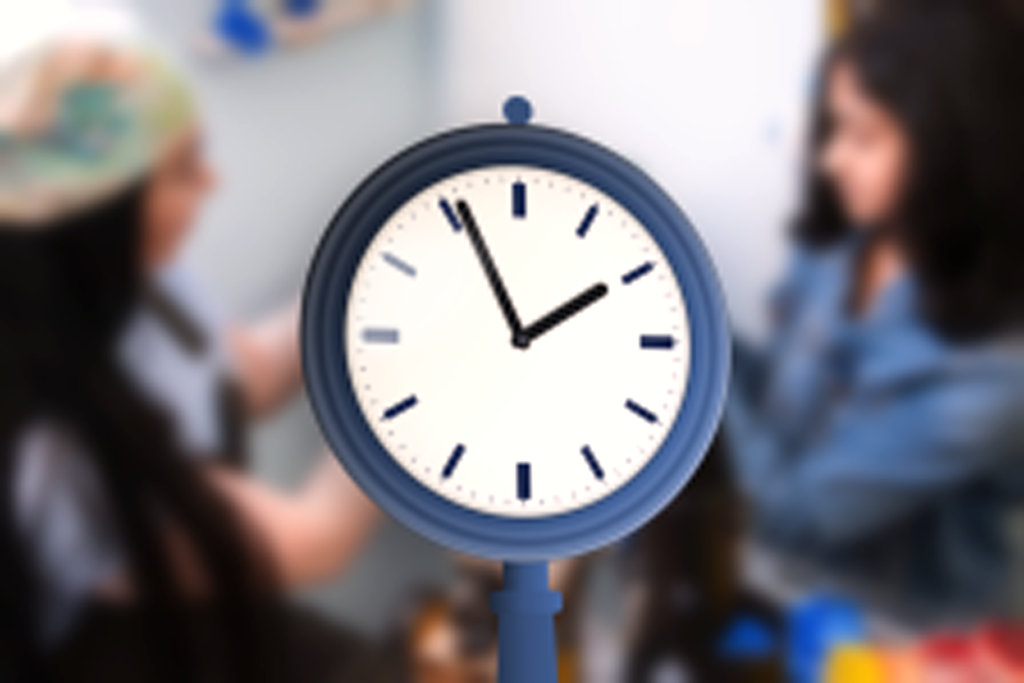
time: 1:56
